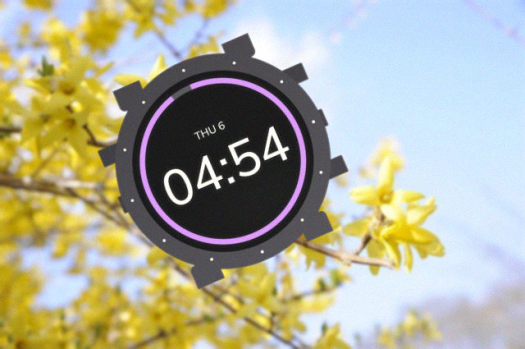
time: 4:54
